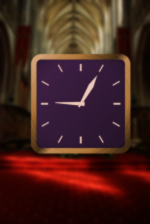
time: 9:05
